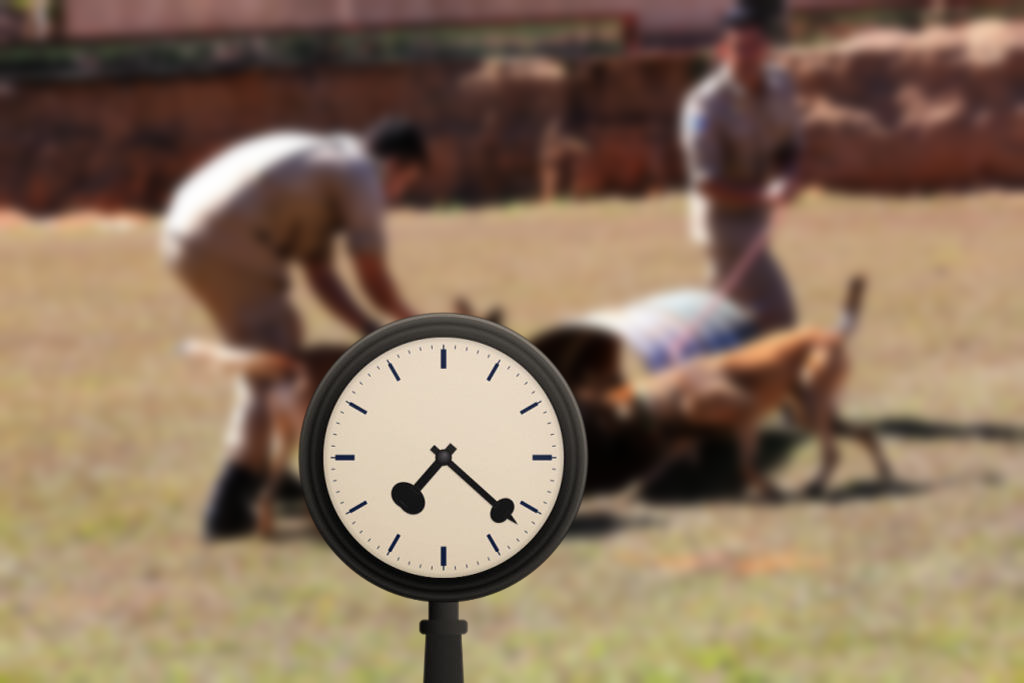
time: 7:22
